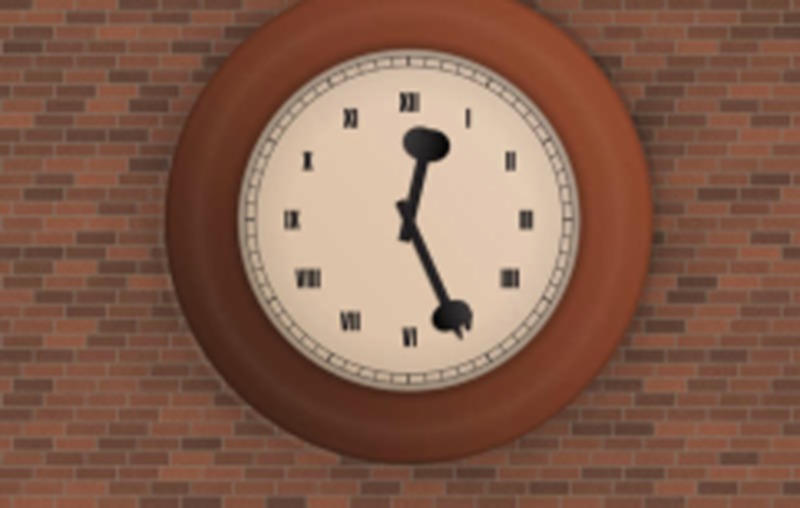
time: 12:26
